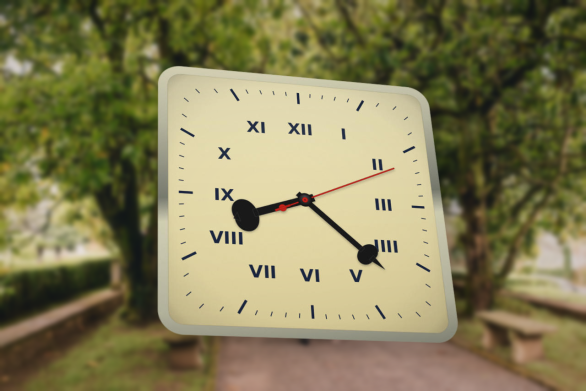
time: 8:22:11
